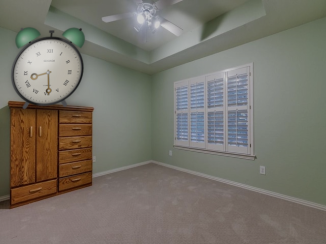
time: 8:29
